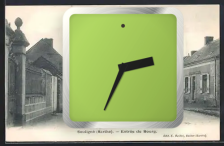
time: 2:34
